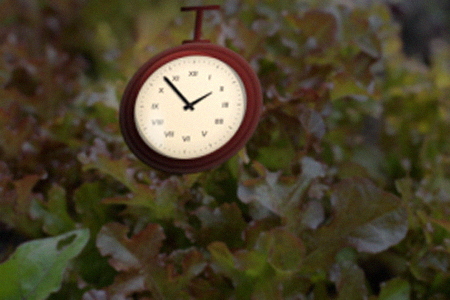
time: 1:53
